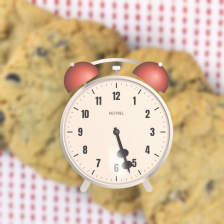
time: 5:27
